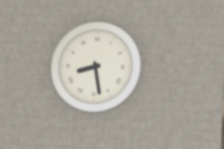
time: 8:28
